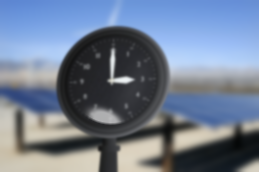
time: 3:00
